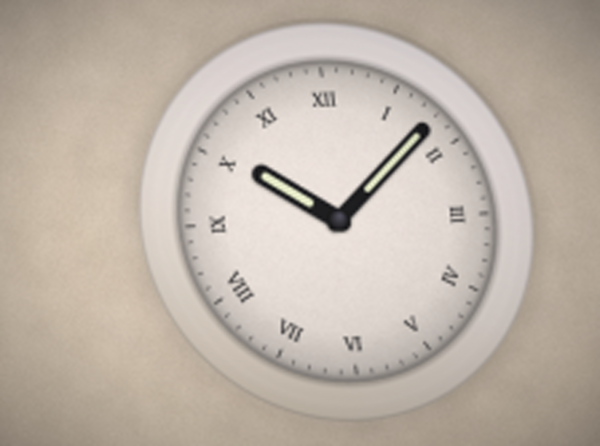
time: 10:08
